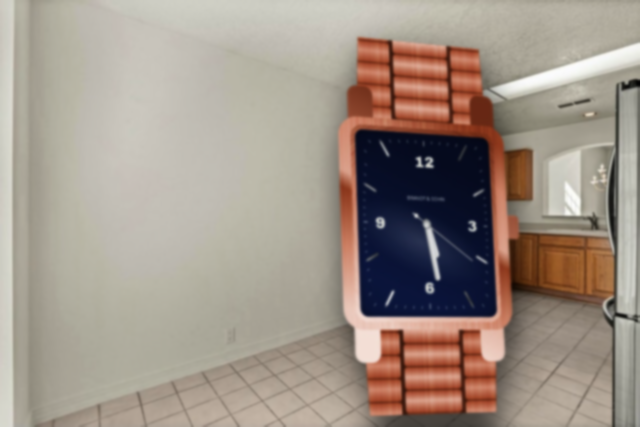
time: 5:28:21
